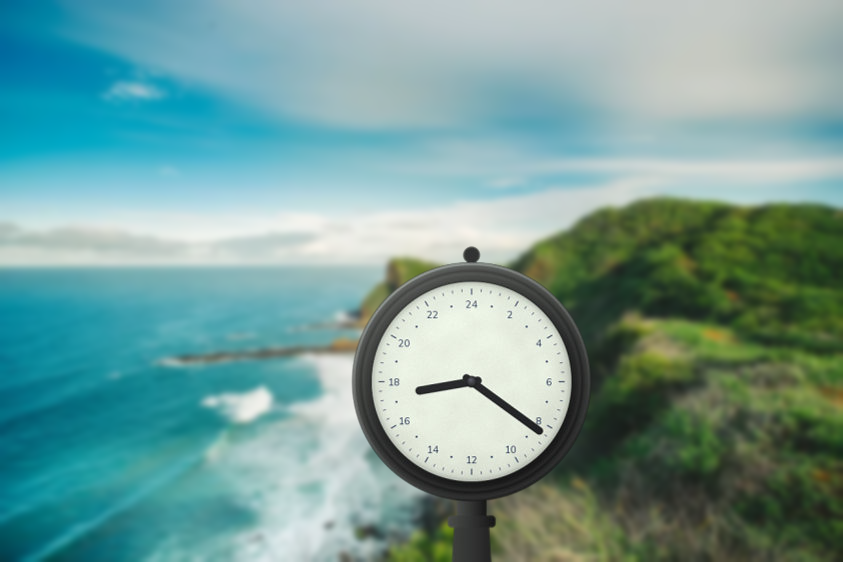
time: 17:21
